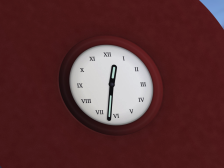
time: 12:32
